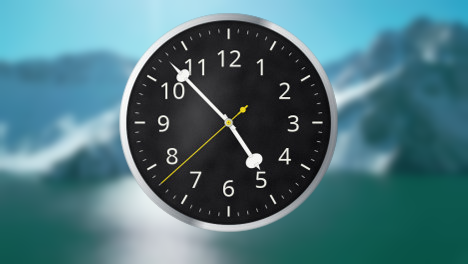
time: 4:52:38
